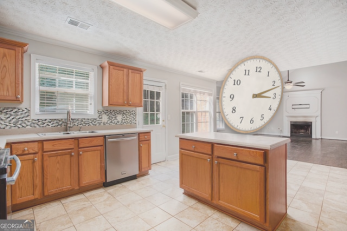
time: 3:12
